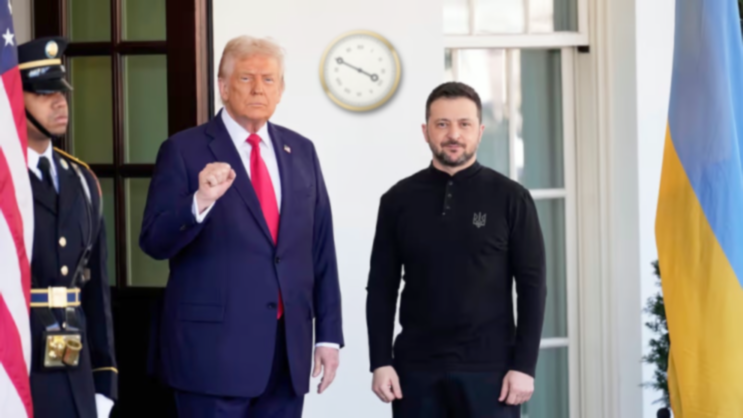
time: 3:49
